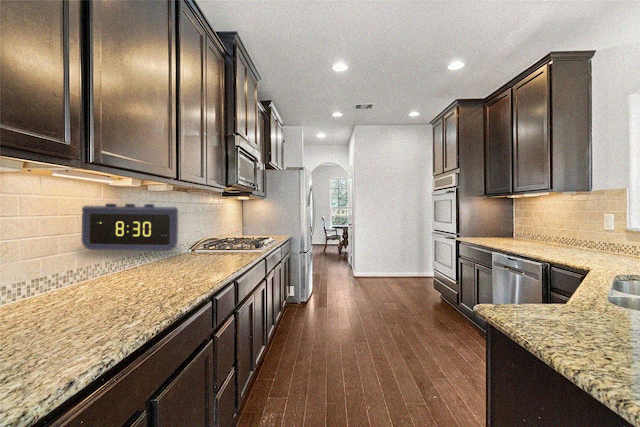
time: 8:30
